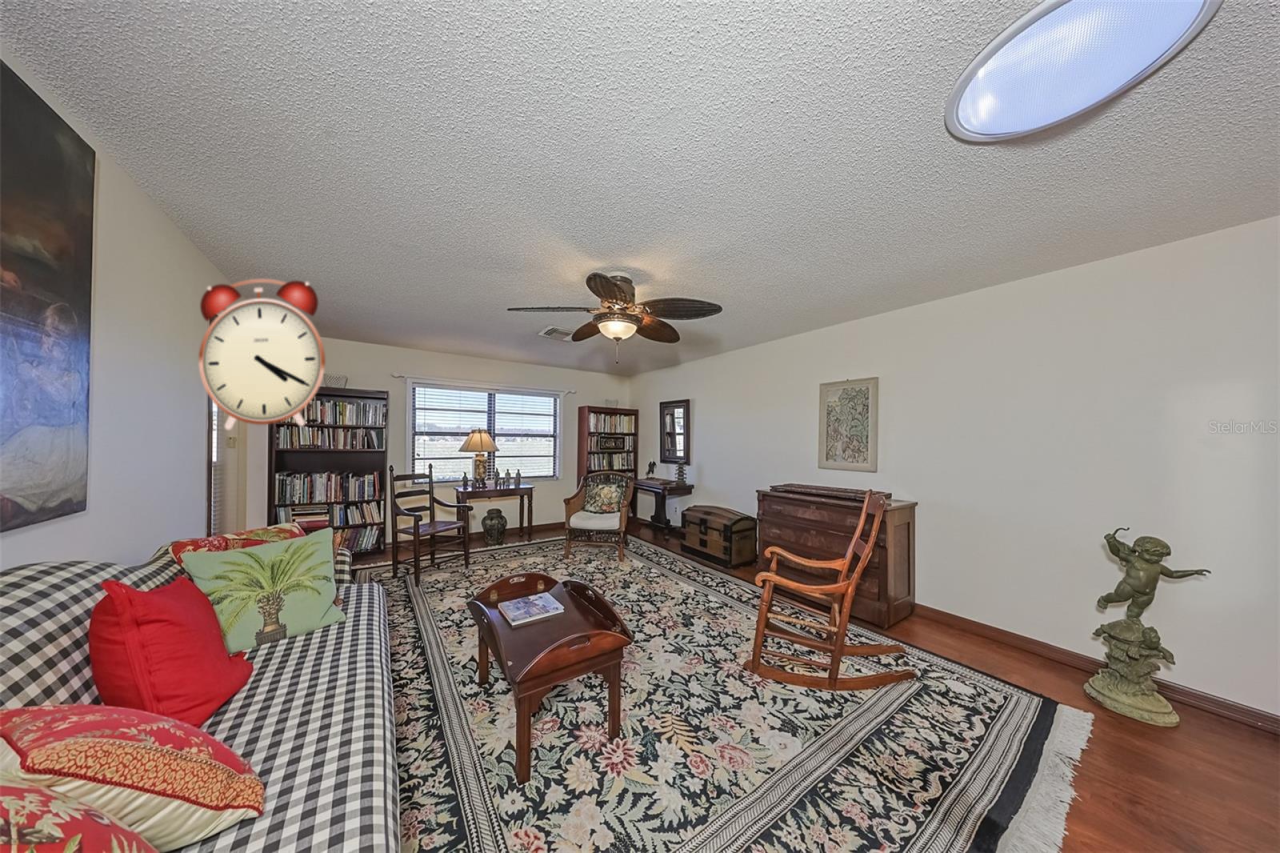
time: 4:20
